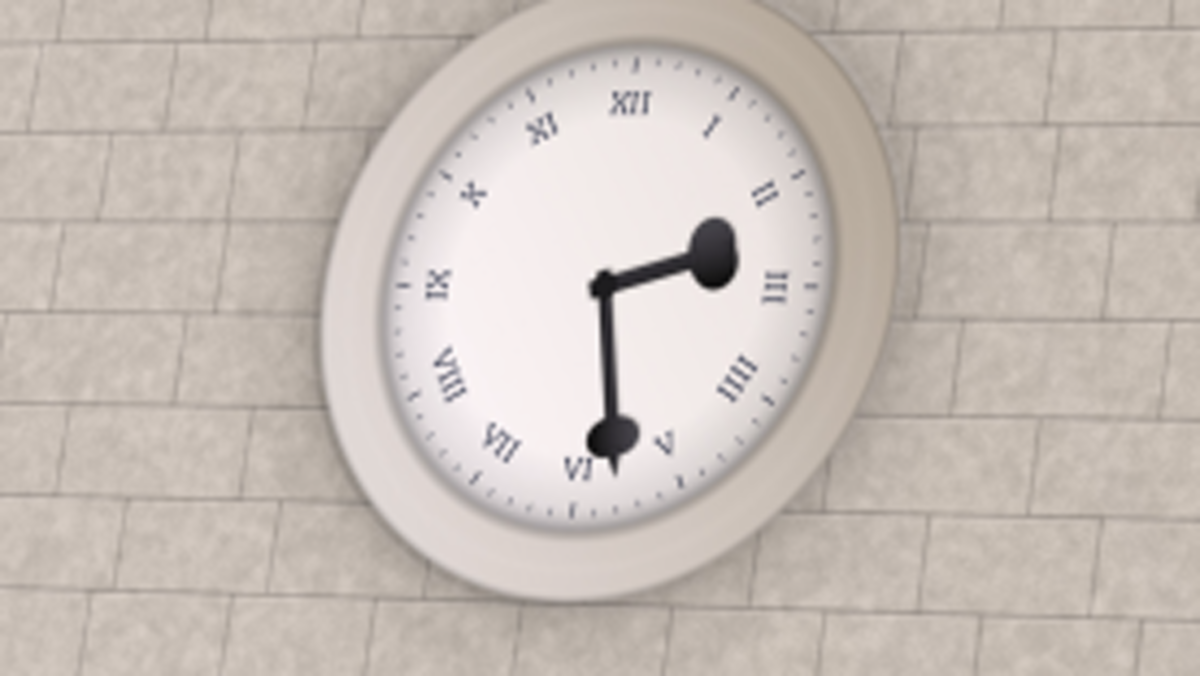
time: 2:28
